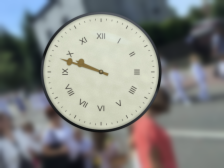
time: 9:48
